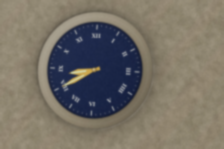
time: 8:40
